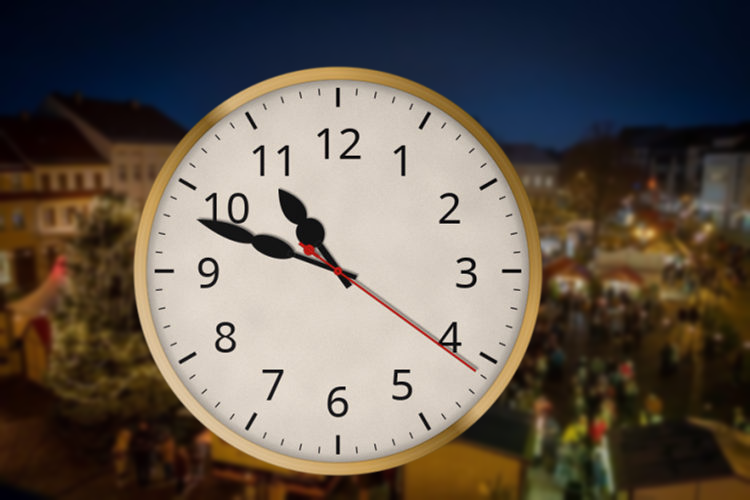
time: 10:48:21
